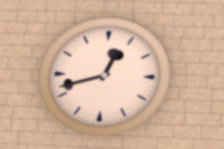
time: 12:42
